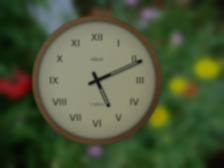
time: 5:11
